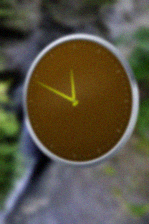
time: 11:49
